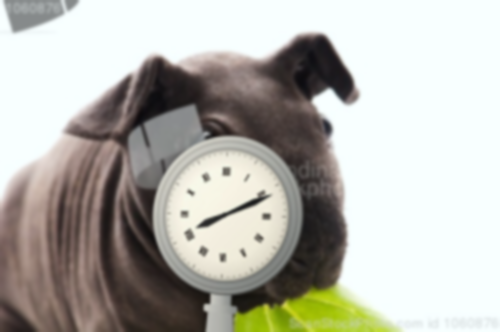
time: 8:11
